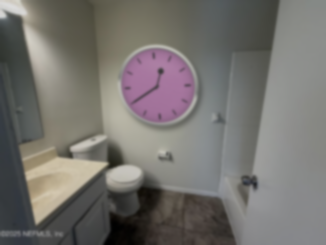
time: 12:40
